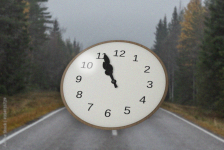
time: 10:56
